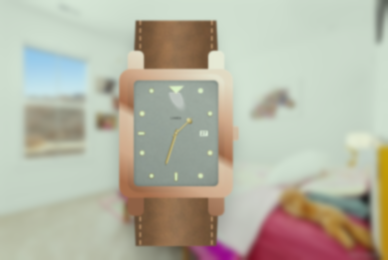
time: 1:33
